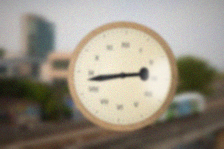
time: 2:43
